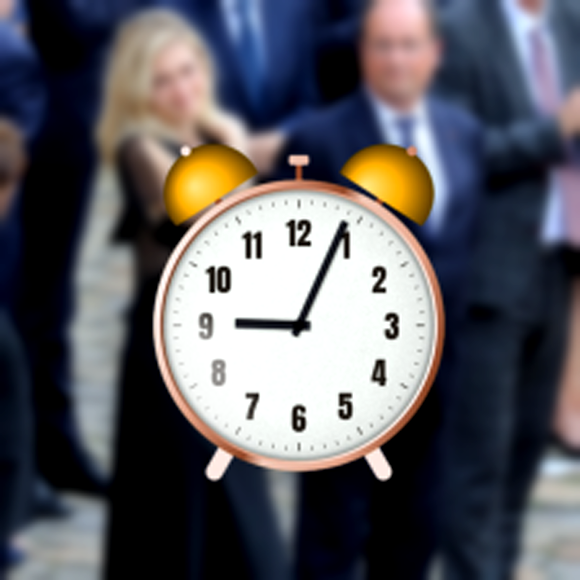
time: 9:04
